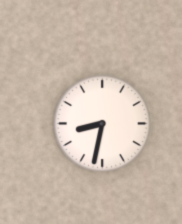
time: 8:32
